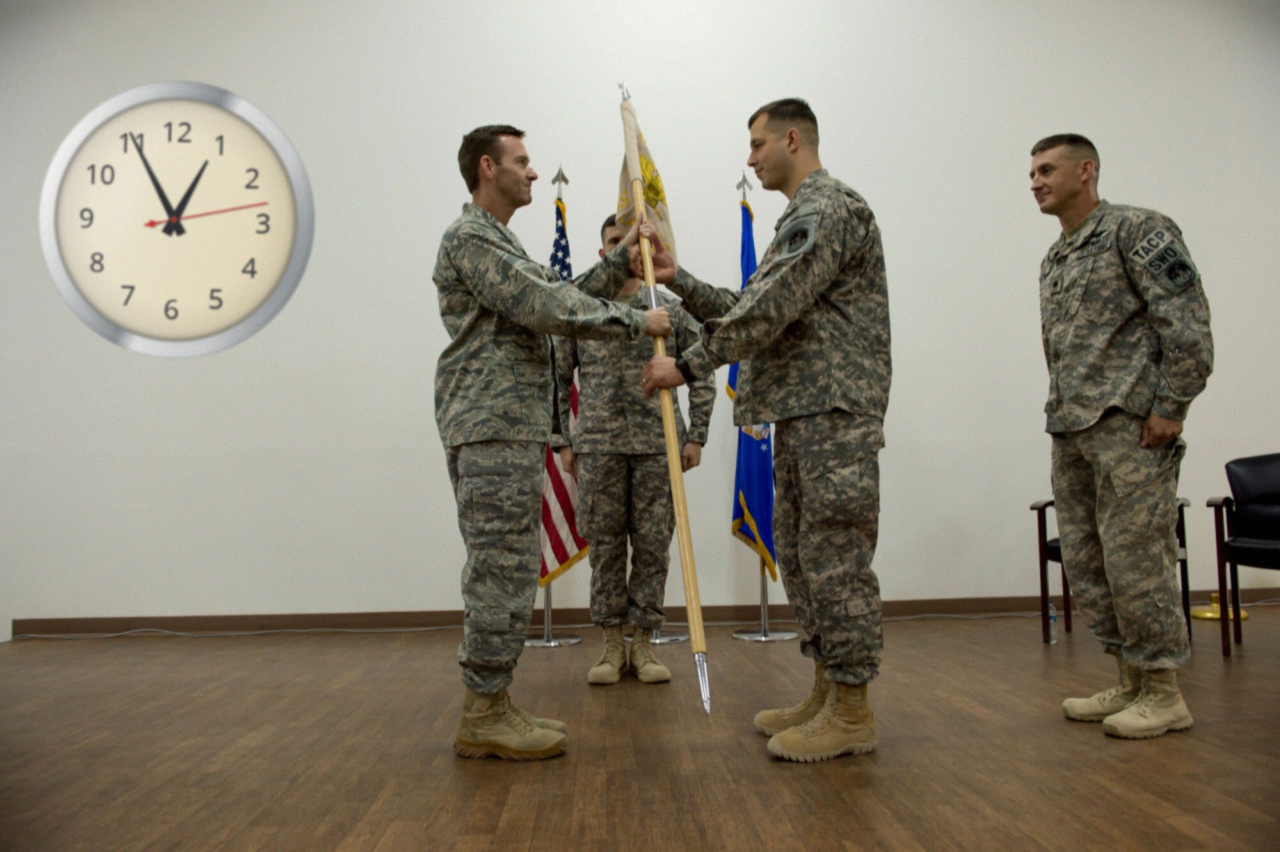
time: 12:55:13
